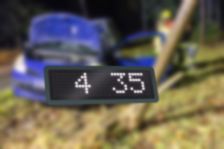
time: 4:35
